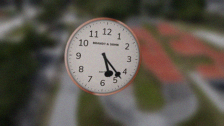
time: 5:23
